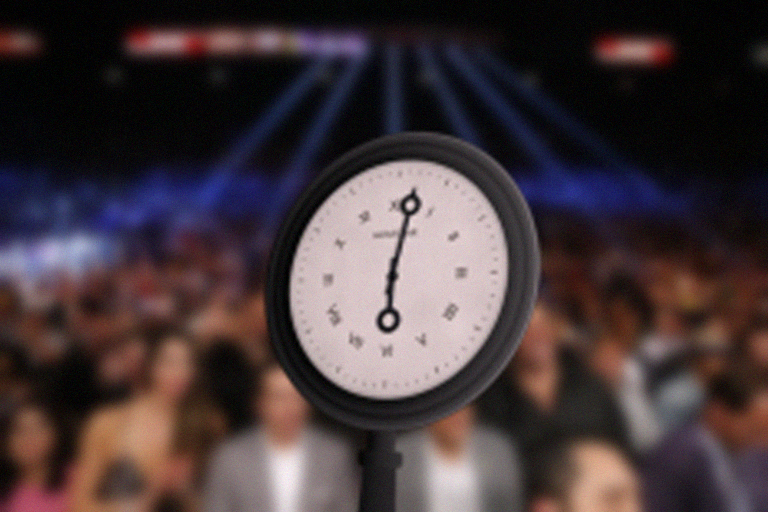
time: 6:02
